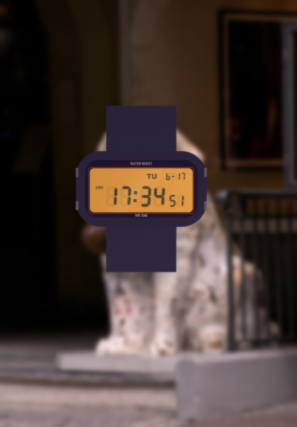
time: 17:34:51
